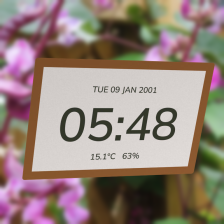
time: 5:48
